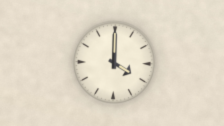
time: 4:00
